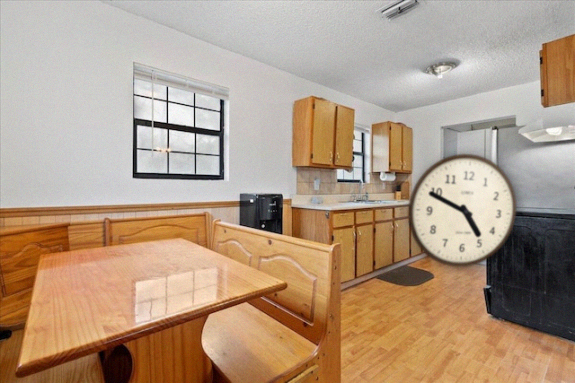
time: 4:49
